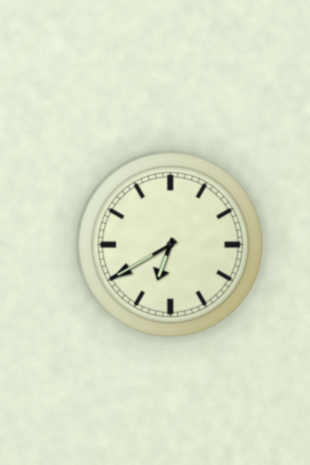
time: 6:40
